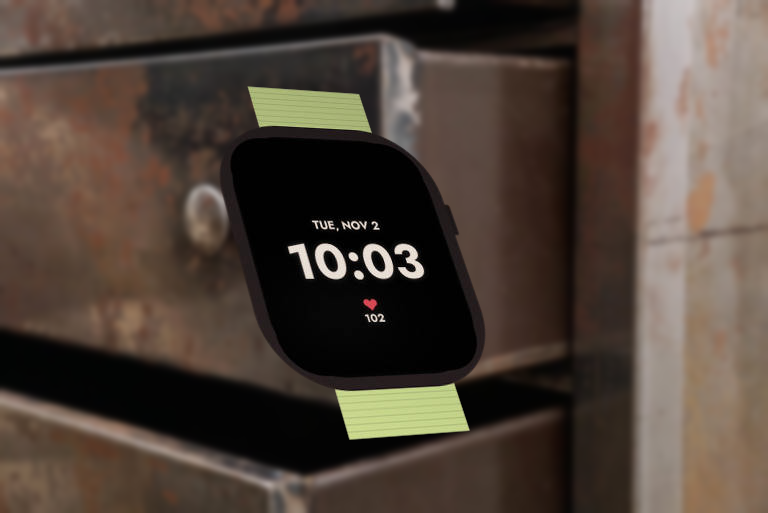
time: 10:03
